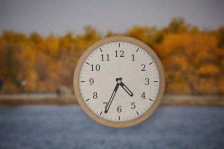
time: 4:34
